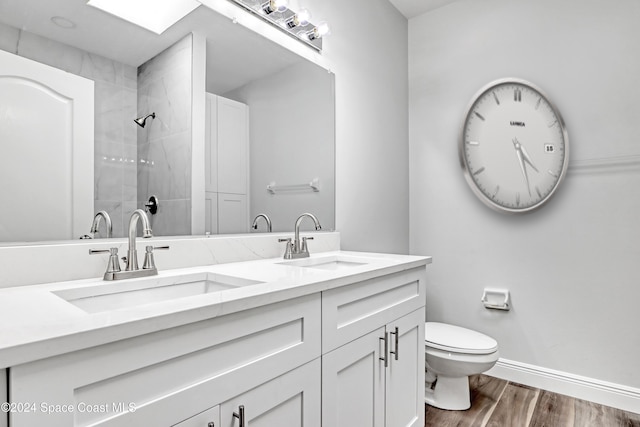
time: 4:27
